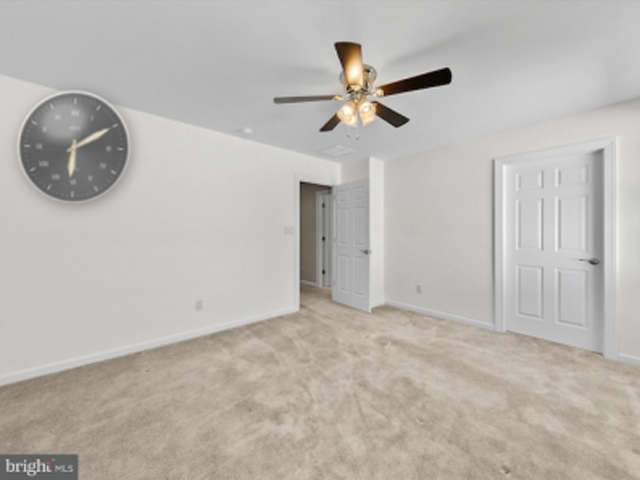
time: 6:10
